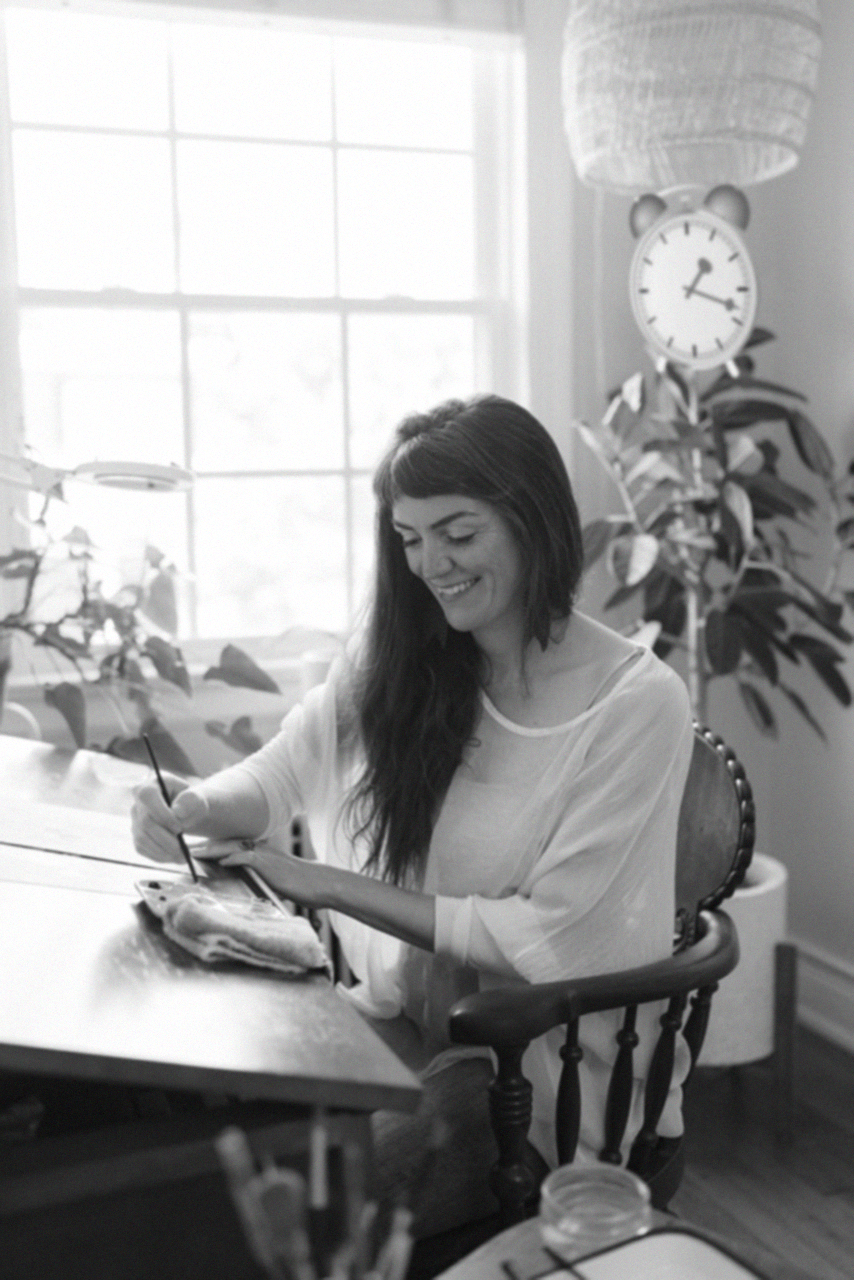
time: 1:18
